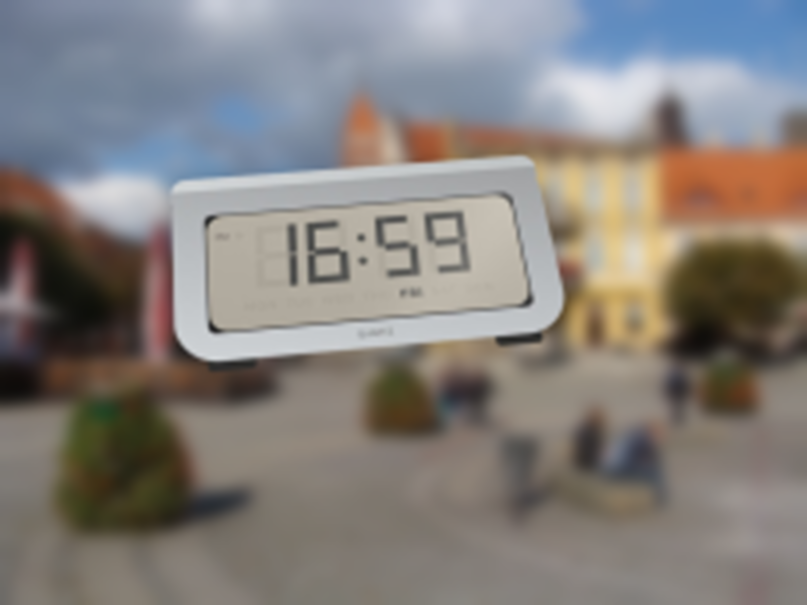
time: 16:59
